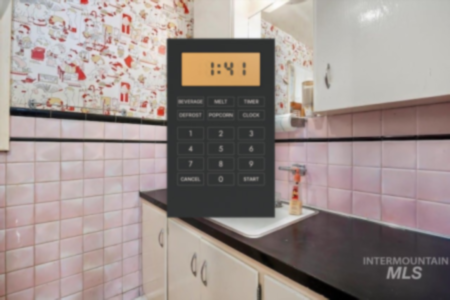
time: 1:41
